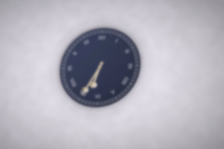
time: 6:35
